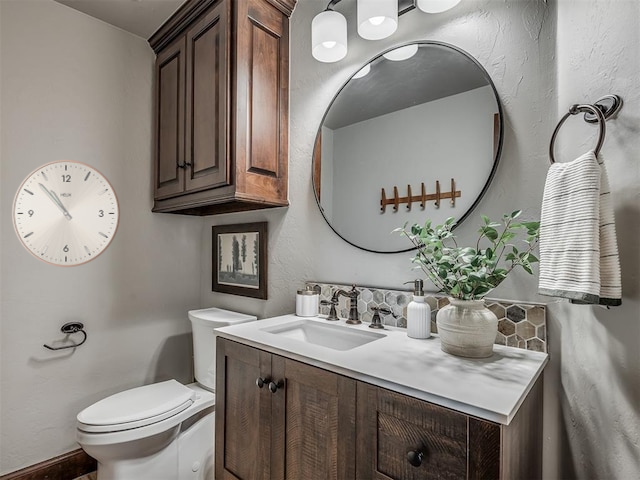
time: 10:53
